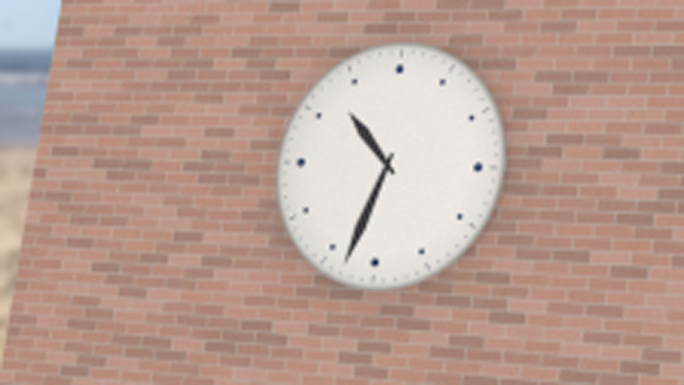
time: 10:33
